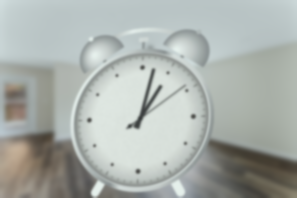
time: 1:02:09
